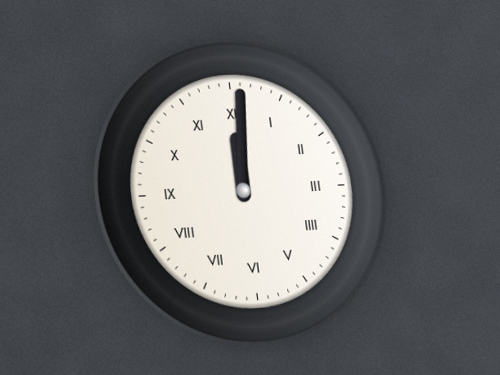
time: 12:01
